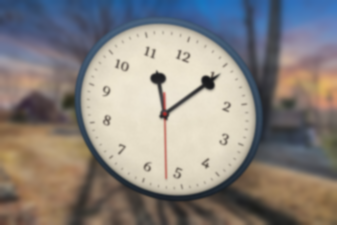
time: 11:05:27
